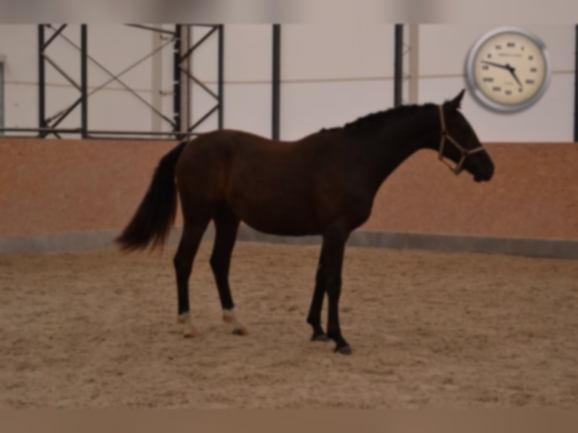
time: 4:47
